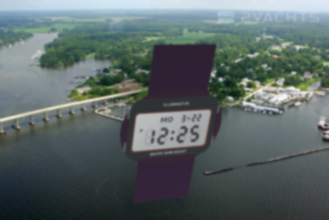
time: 12:25
